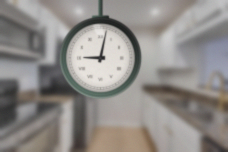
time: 9:02
